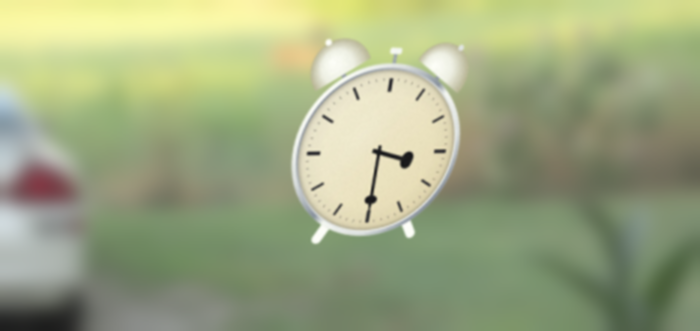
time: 3:30
